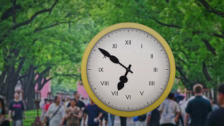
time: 6:51
